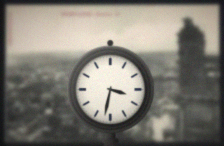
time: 3:32
